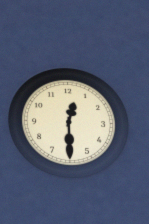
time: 12:30
